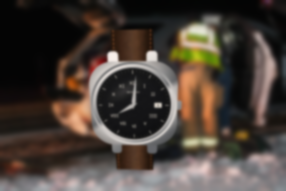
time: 8:01
